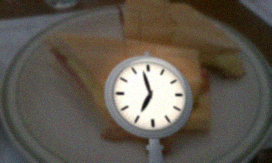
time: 6:58
